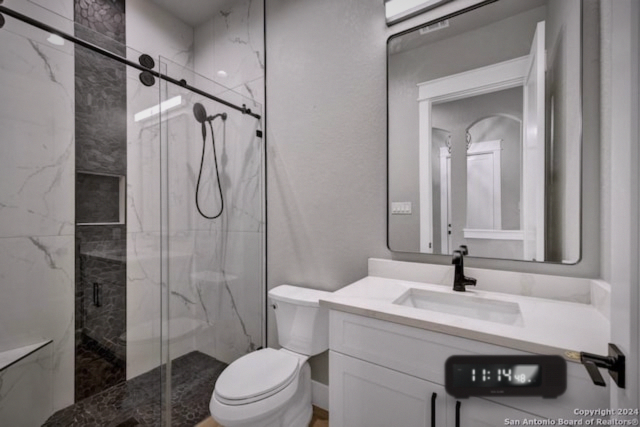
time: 11:14
